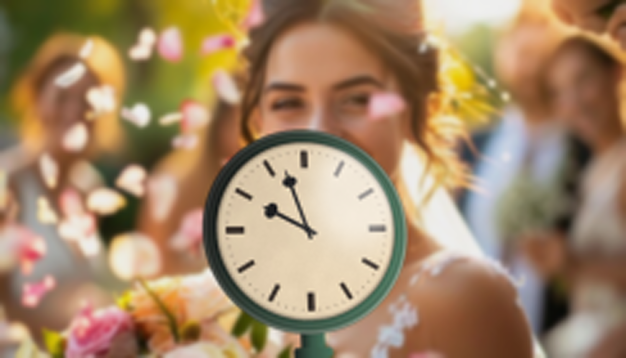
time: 9:57
